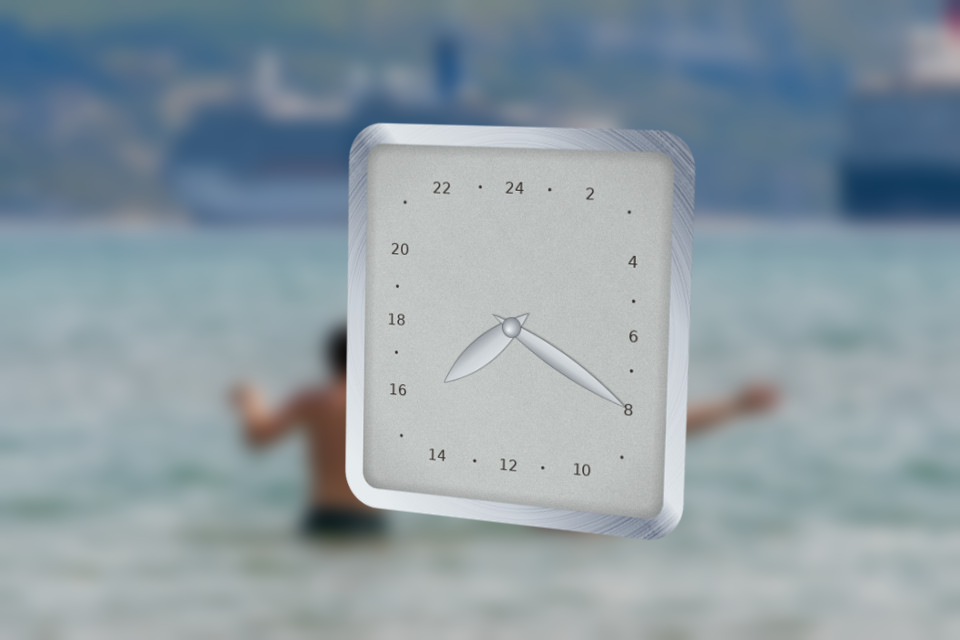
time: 15:20
